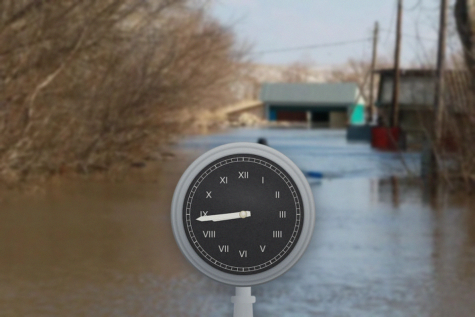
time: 8:44
